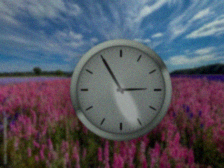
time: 2:55
